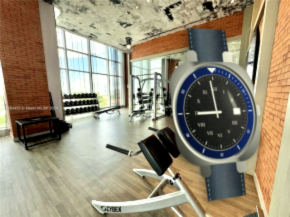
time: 8:59
